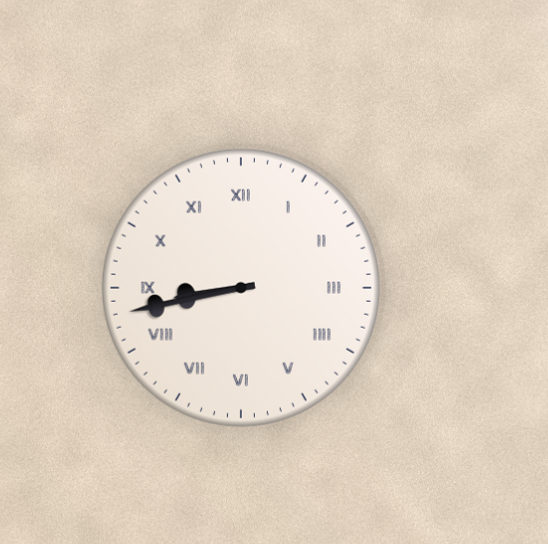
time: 8:43
